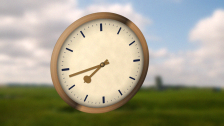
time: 7:43
